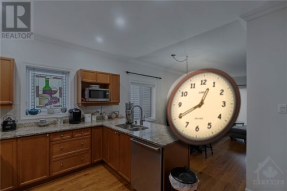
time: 12:40
